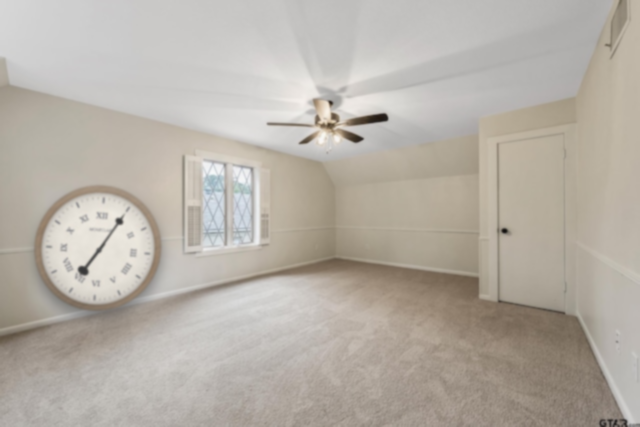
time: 7:05
